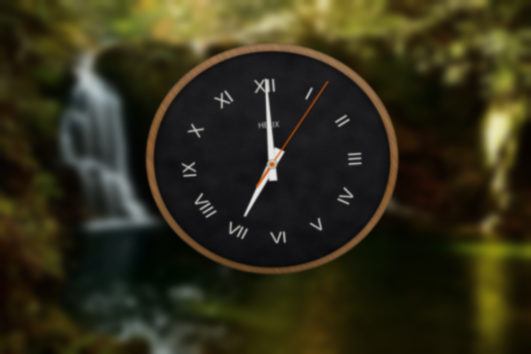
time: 7:00:06
